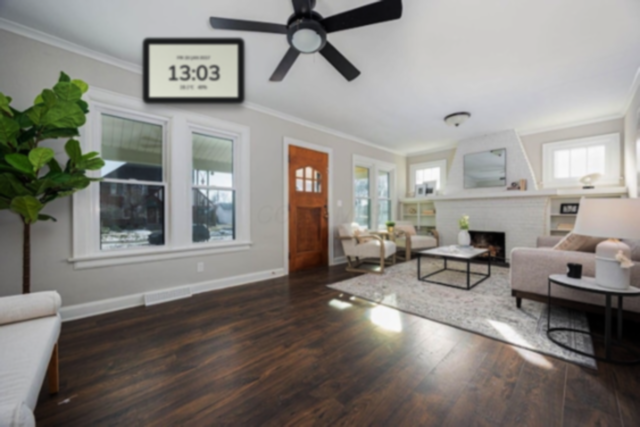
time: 13:03
